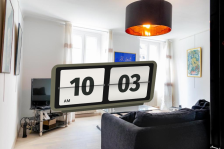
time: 10:03
